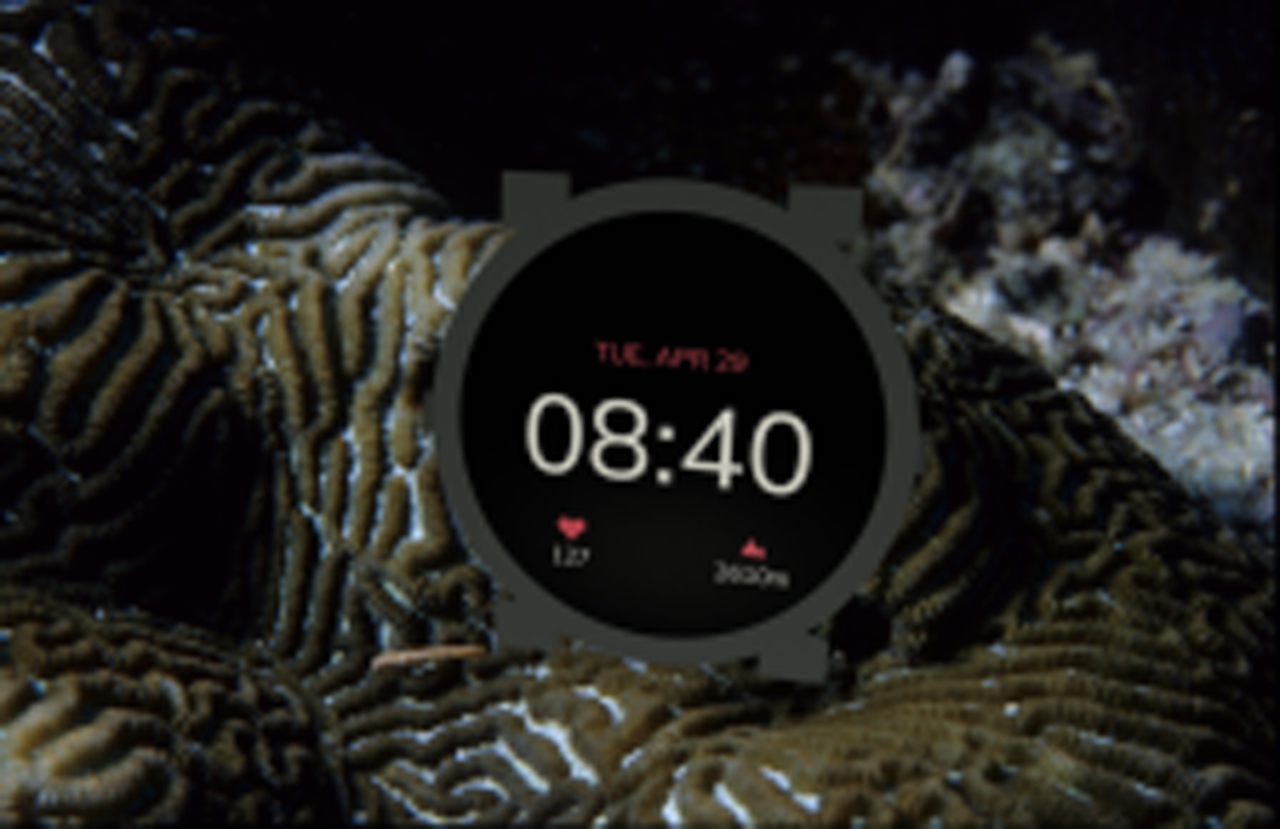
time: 8:40
